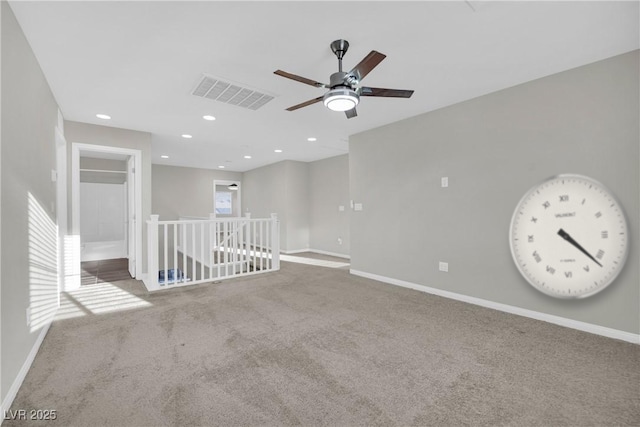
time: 4:22
